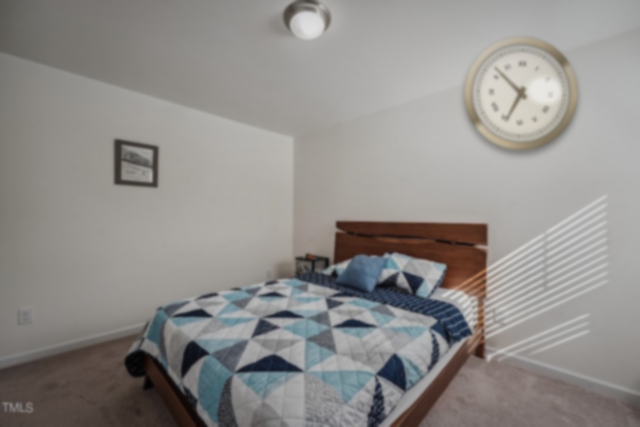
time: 6:52
